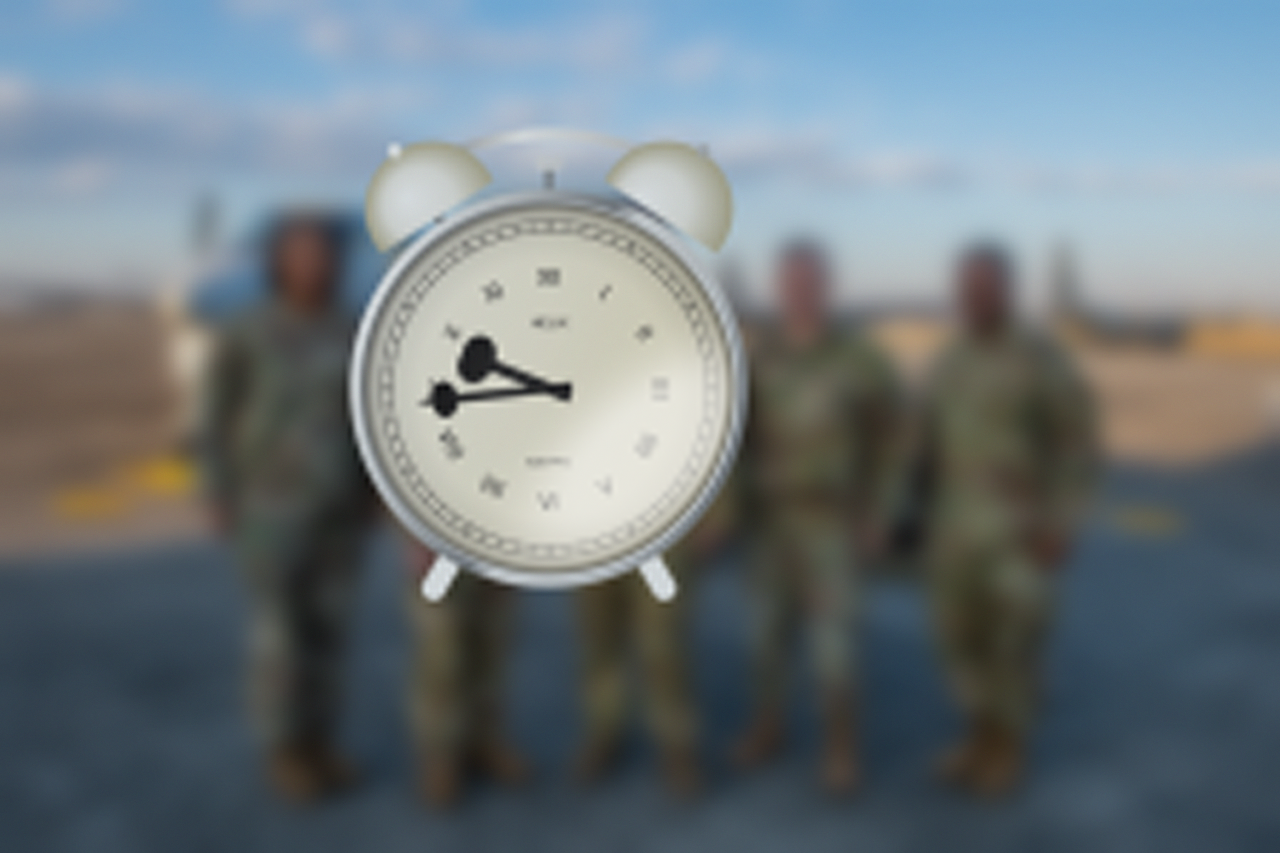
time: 9:44
